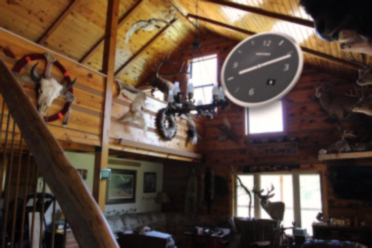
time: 8:11
